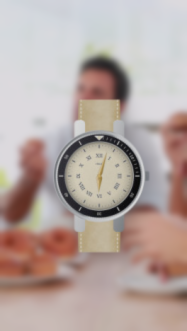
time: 6:03
